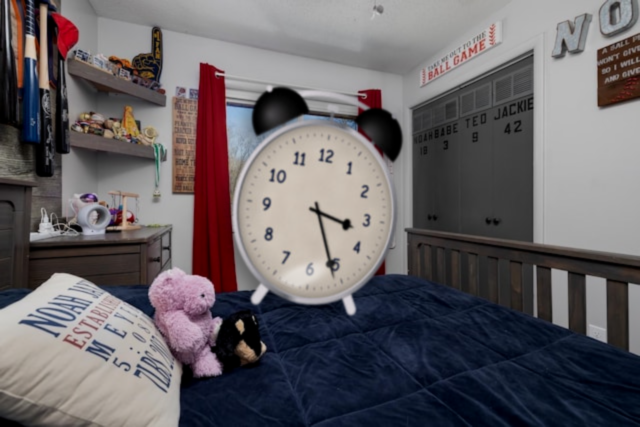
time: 3:26
